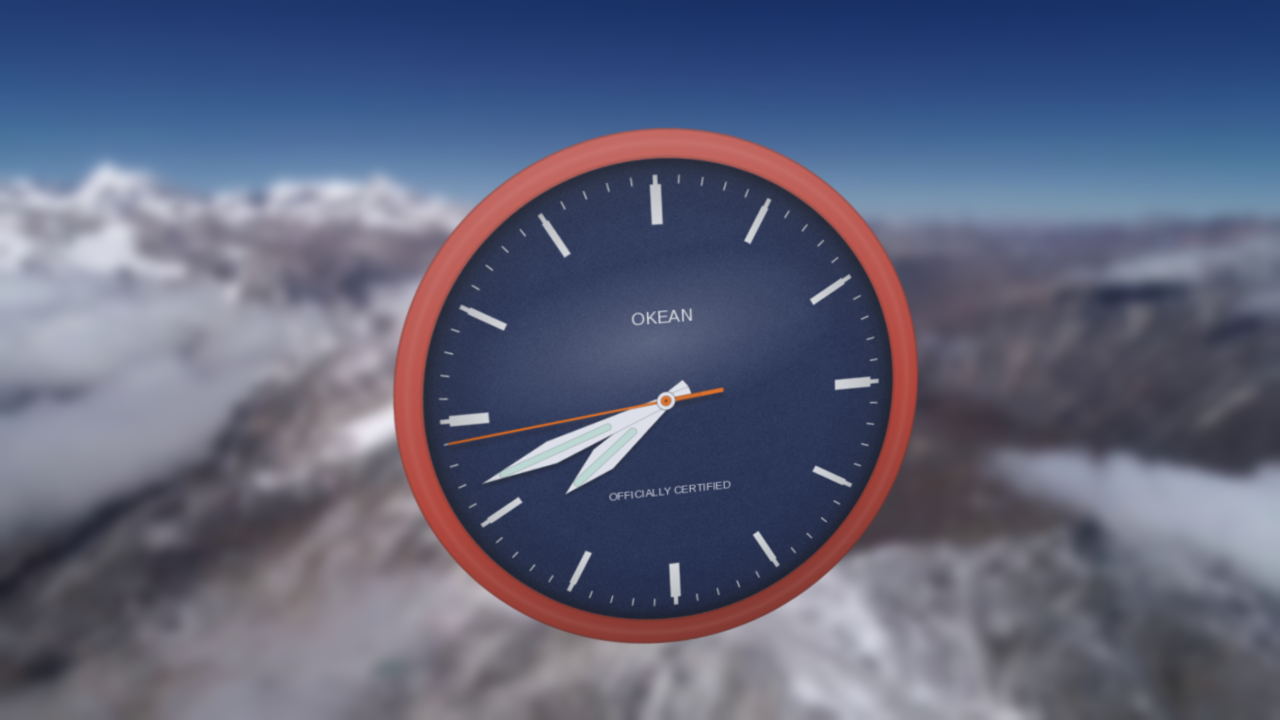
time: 7:41:44
